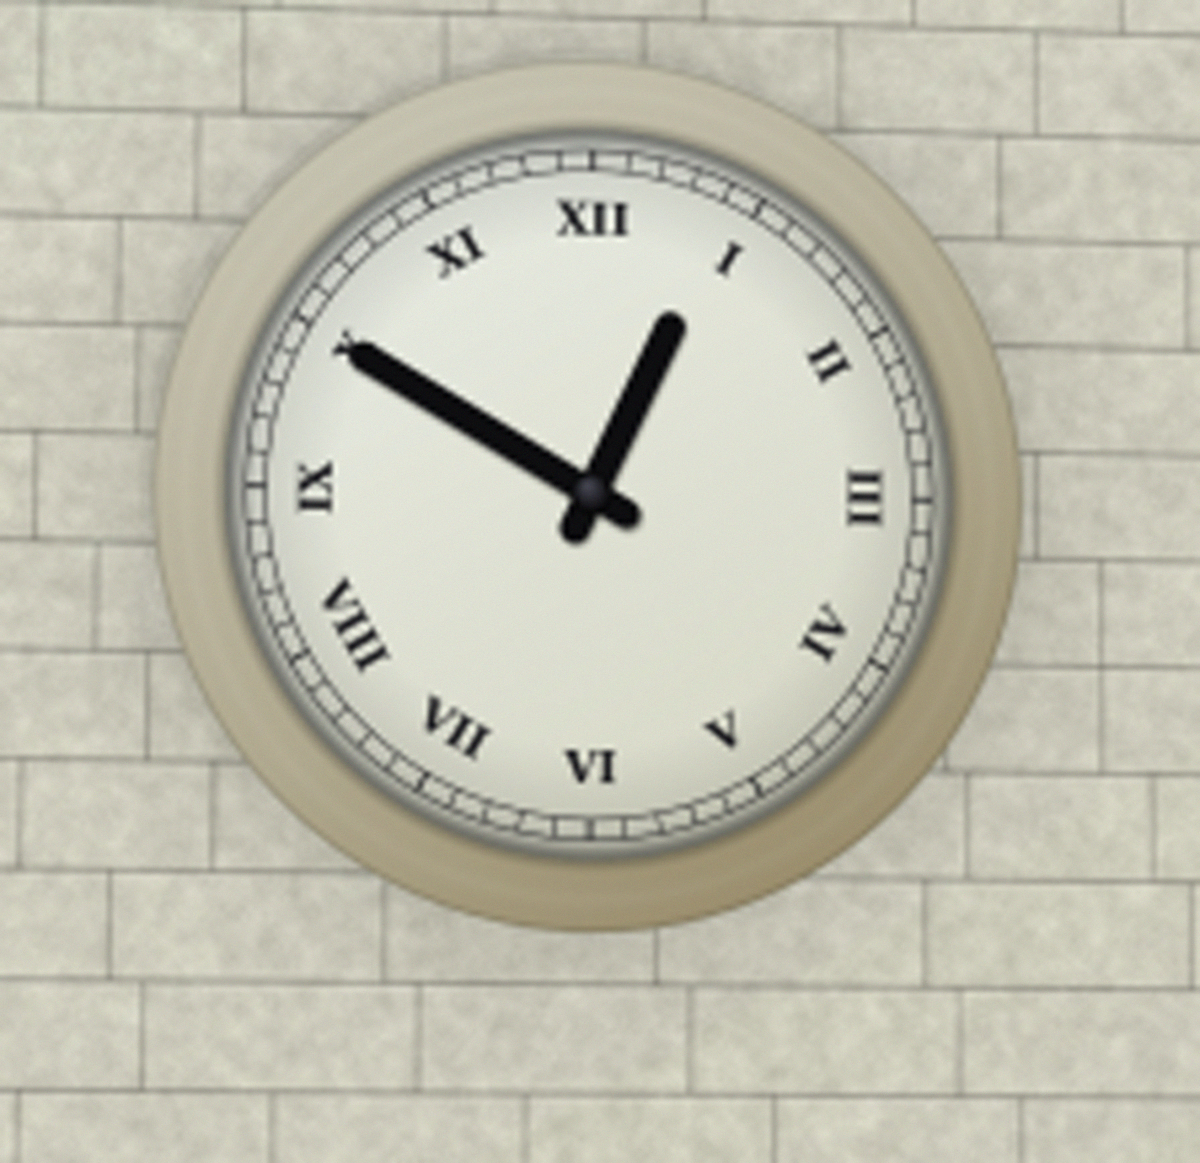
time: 12:50
